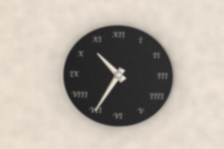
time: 10:35
